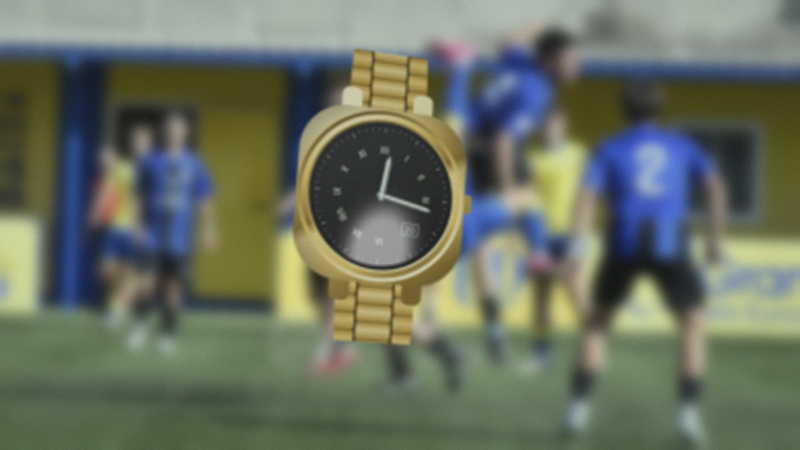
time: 12:17
